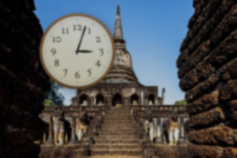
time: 3:03
